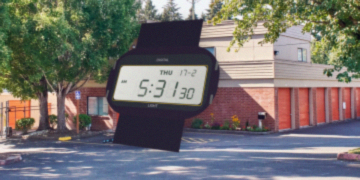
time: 5:31:30
